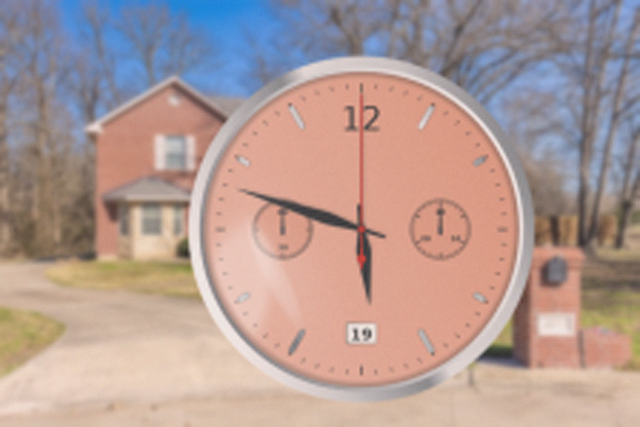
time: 5:48
